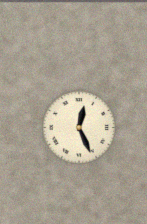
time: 12:26
